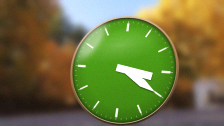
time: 3:20
